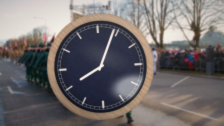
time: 8:04
